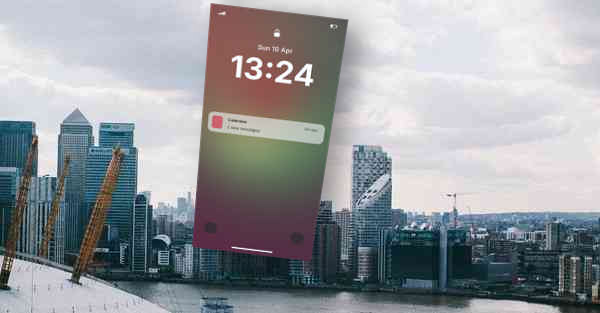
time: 13:24
